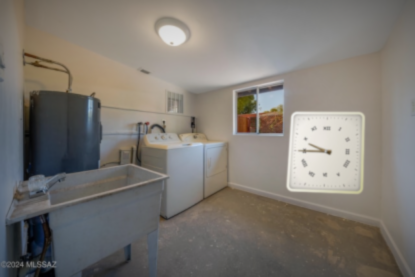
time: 9:45
